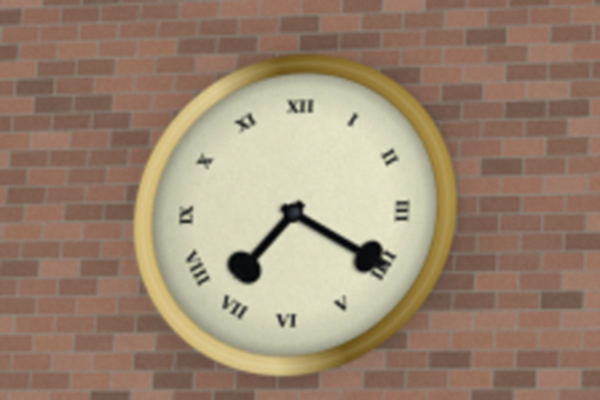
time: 7:20
